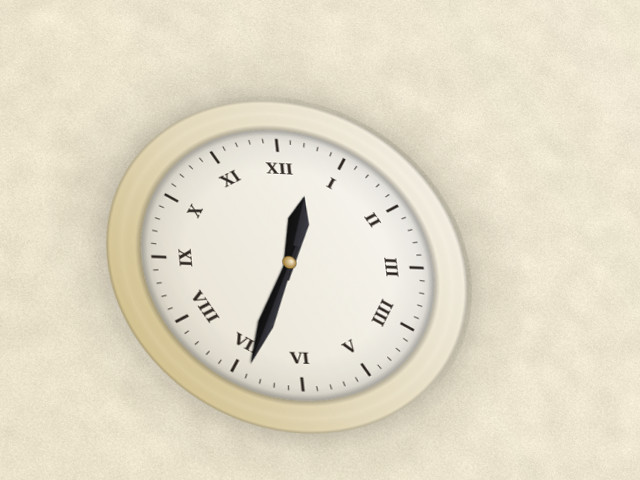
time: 12:34
